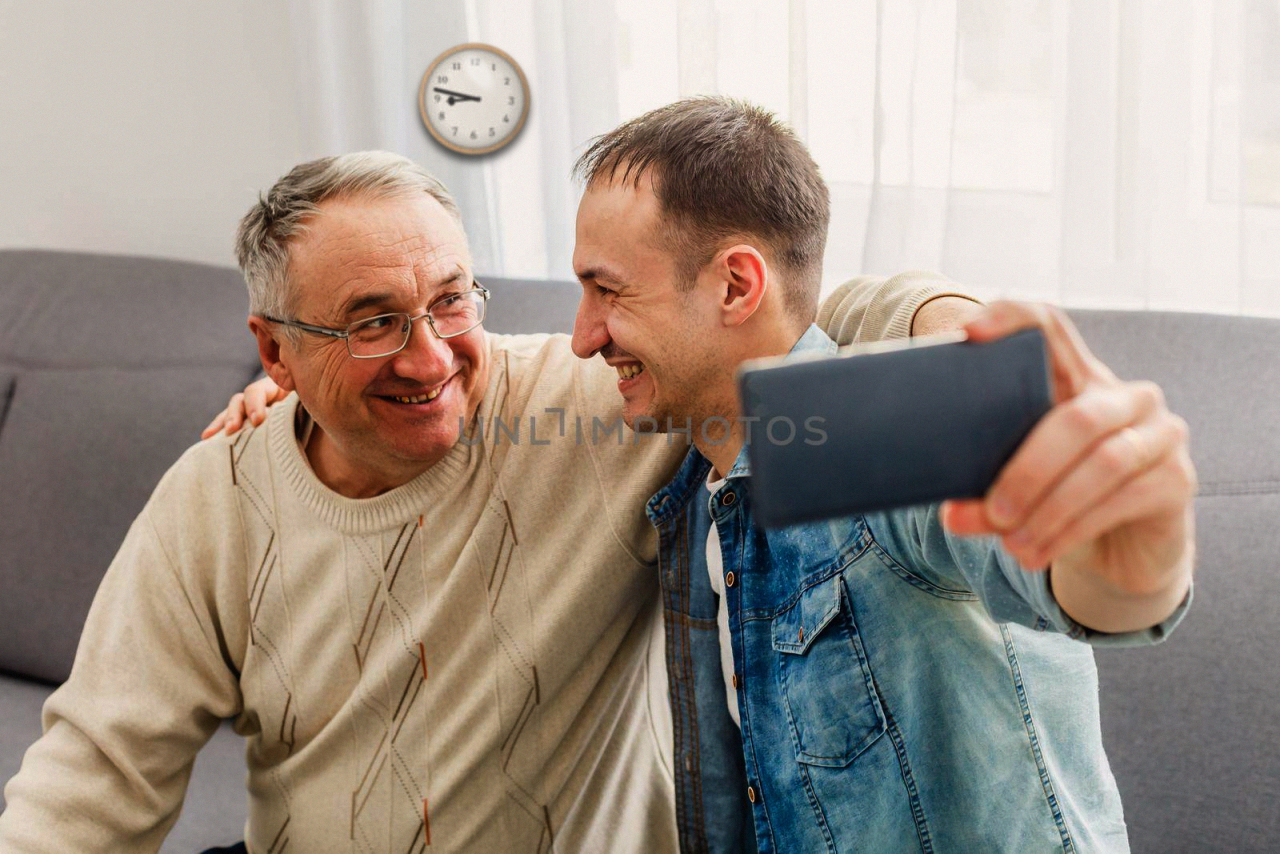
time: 8:47
